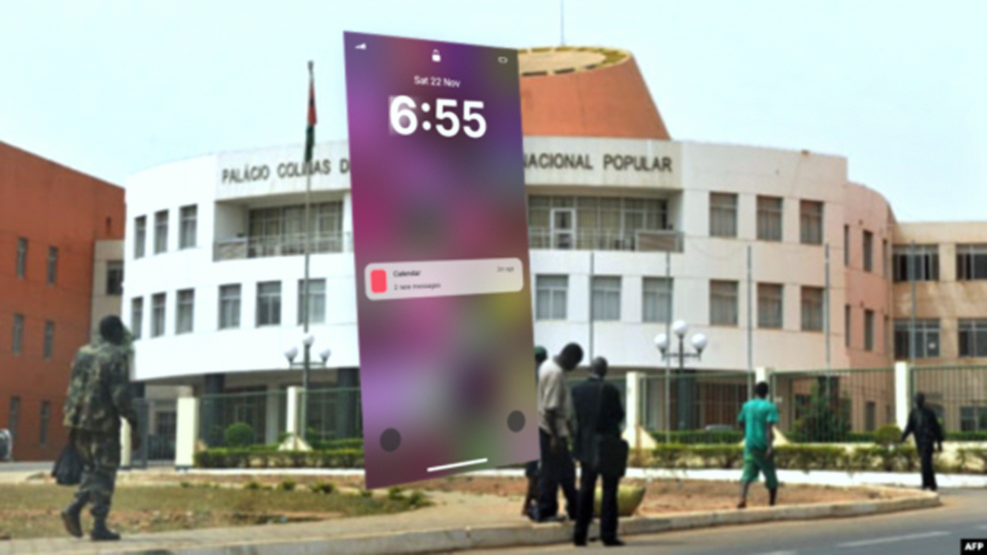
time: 6:55
